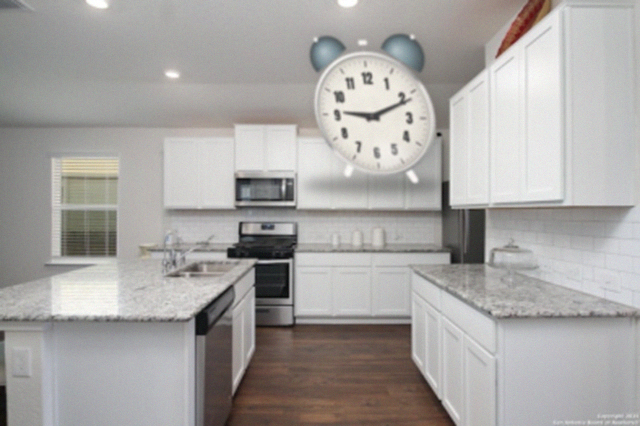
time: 9:11
